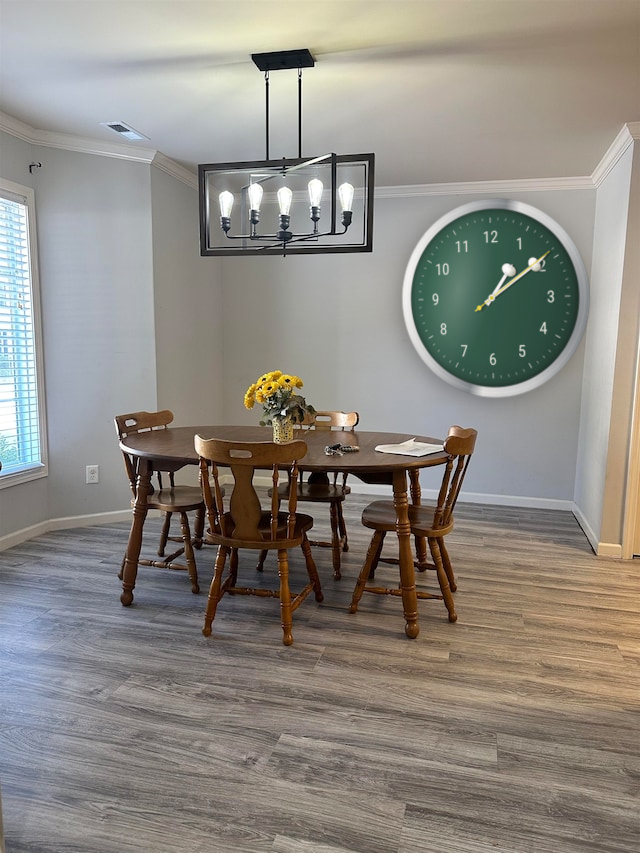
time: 1:09:09
